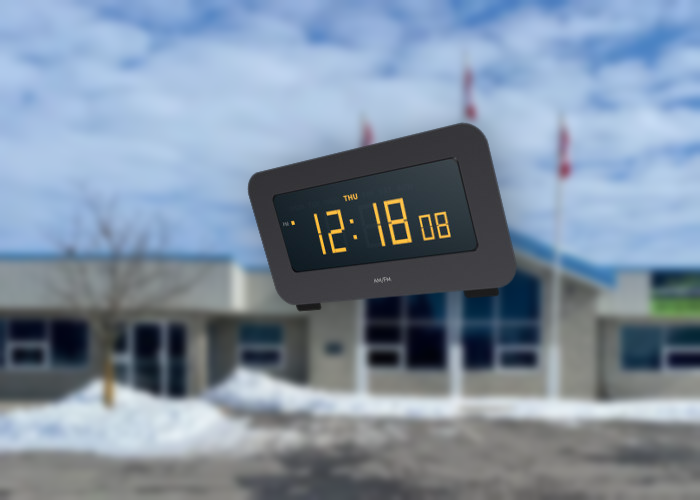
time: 12:18:08
